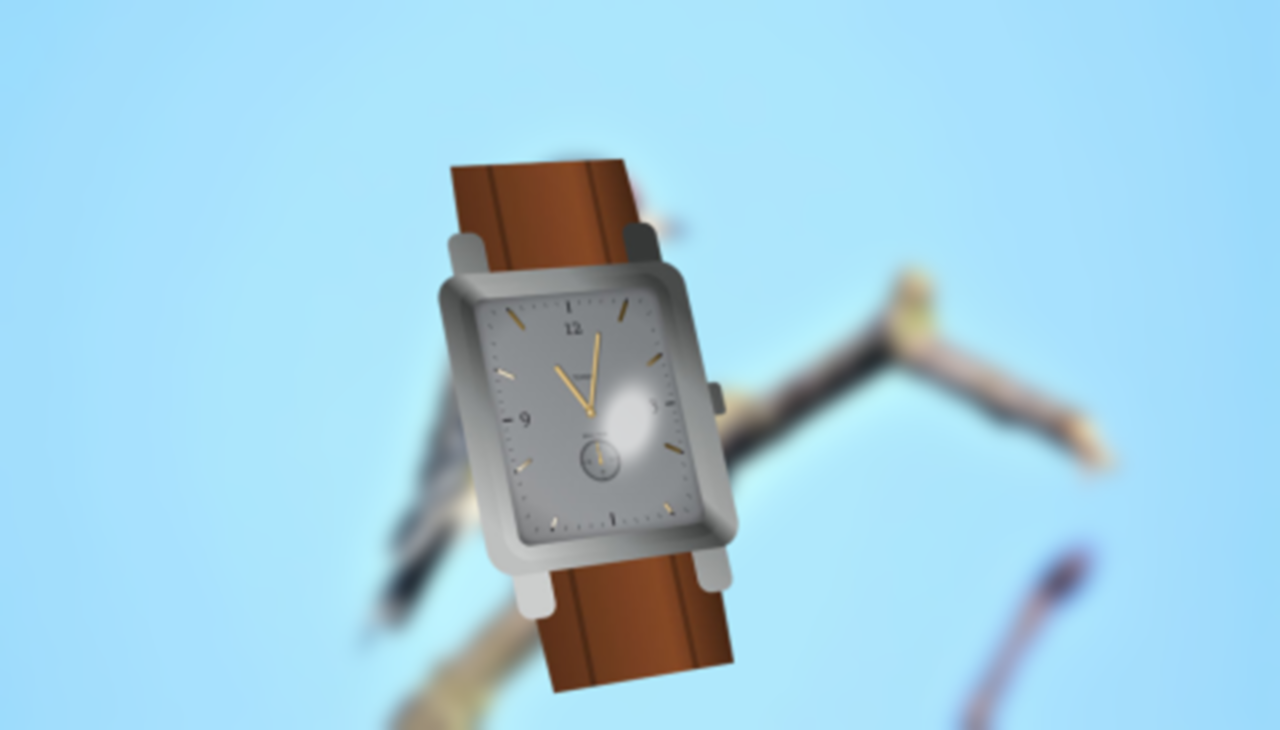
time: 11:03
